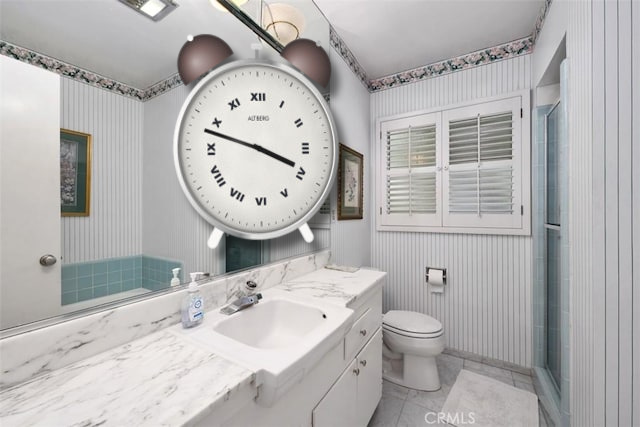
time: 3:48
